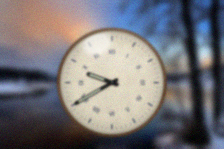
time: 9:40
